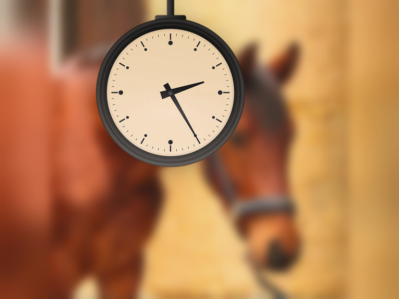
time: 2:25
